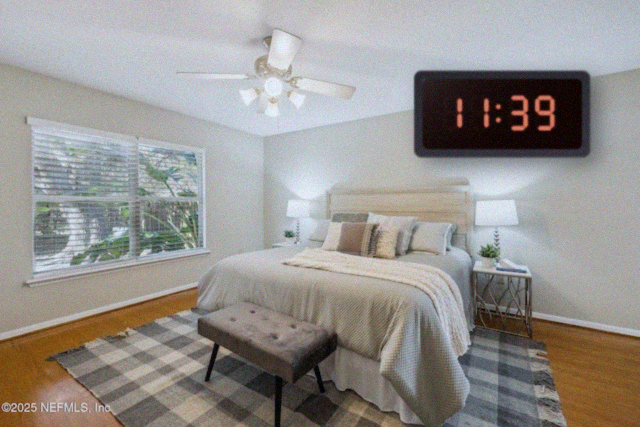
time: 11:39
